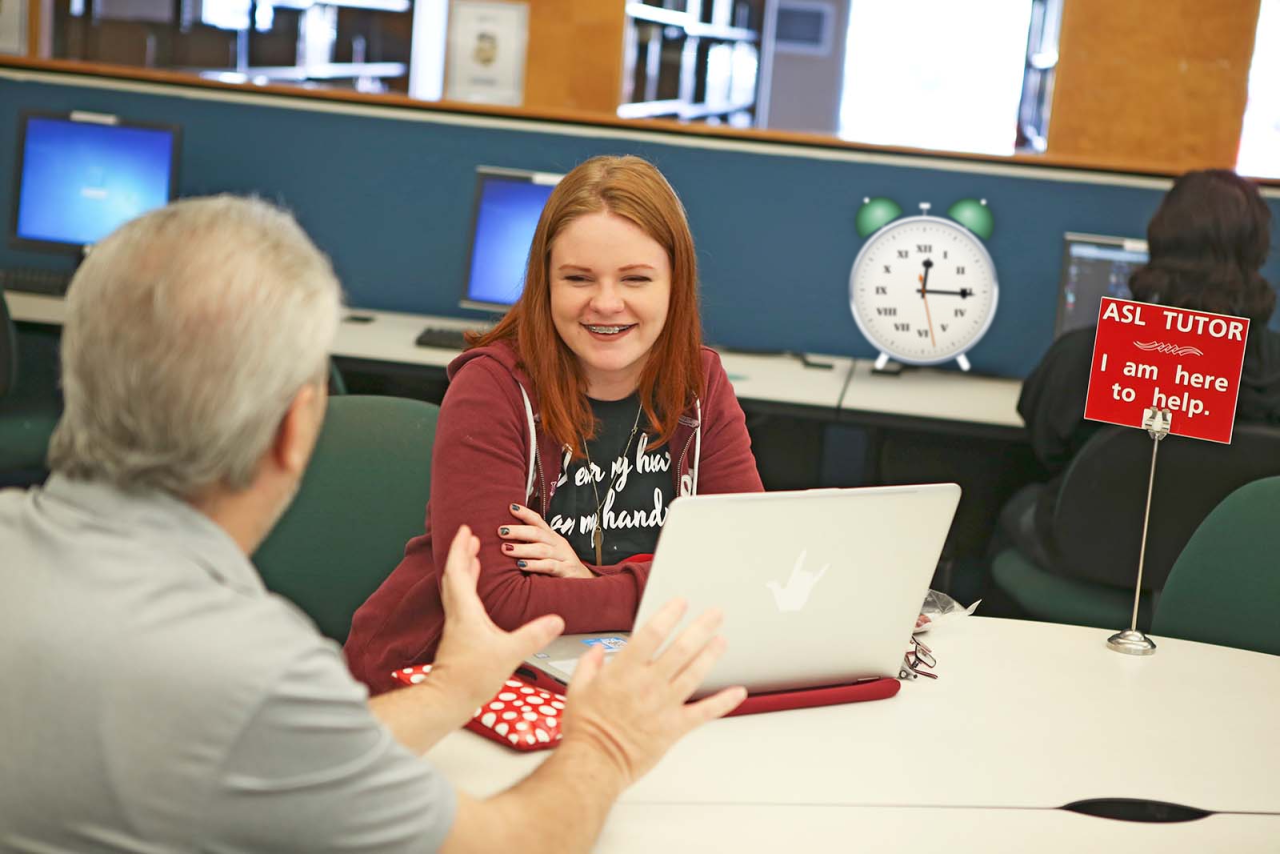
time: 12:15:28
